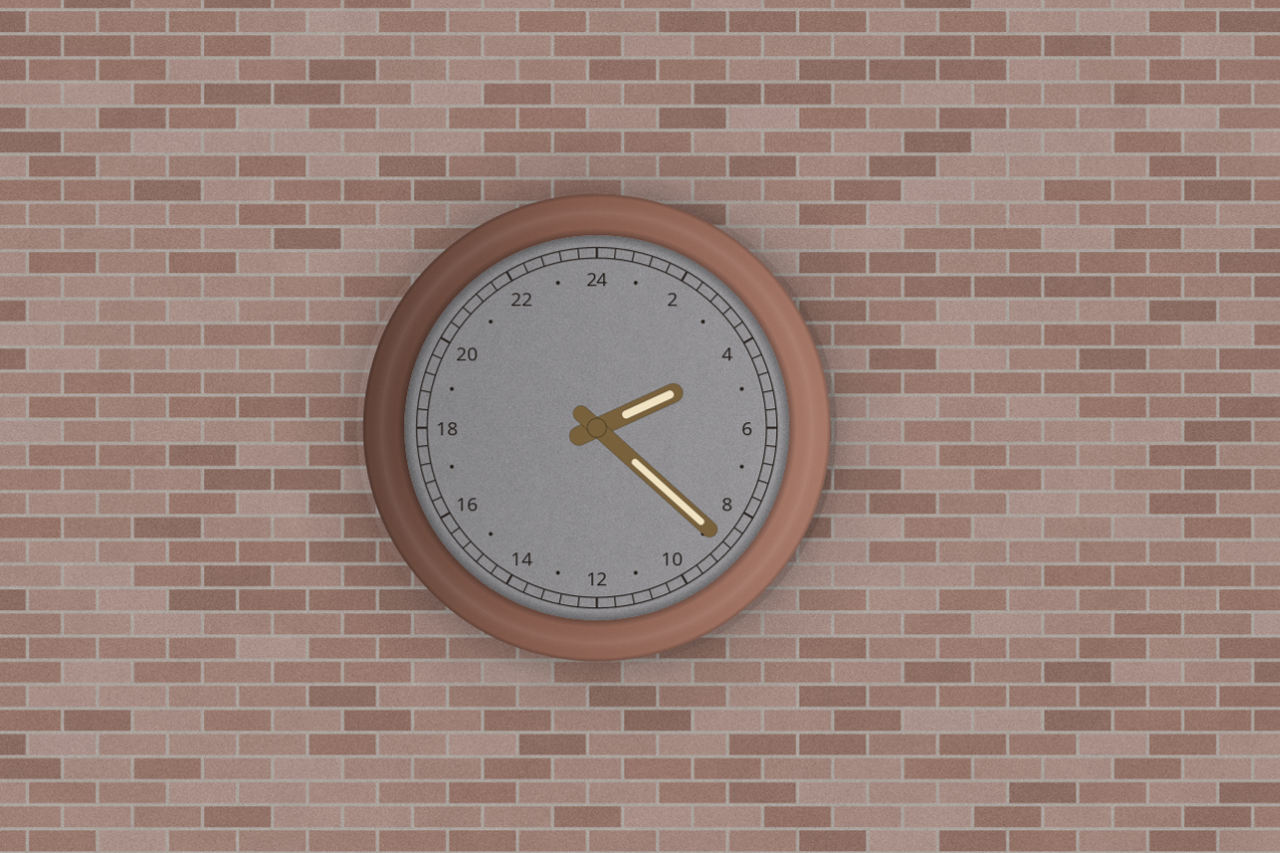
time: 4:22
